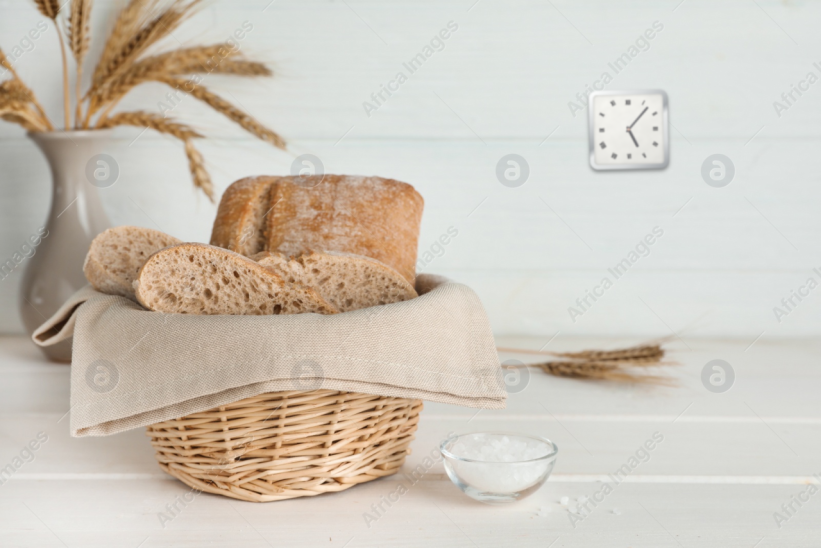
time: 5:07
